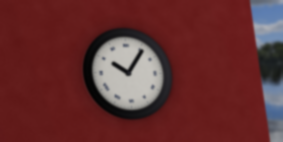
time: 10:06
